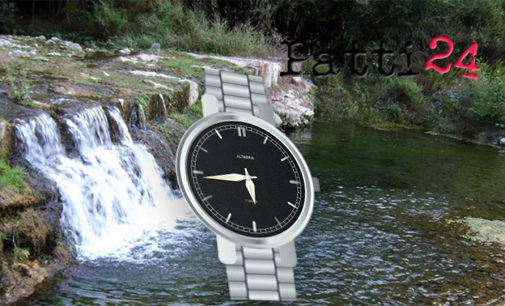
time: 5:44
